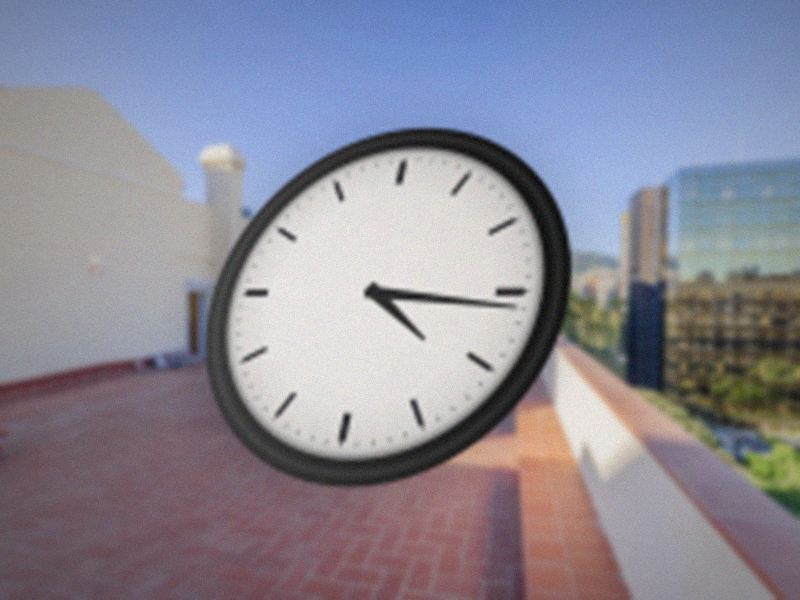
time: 4:16
